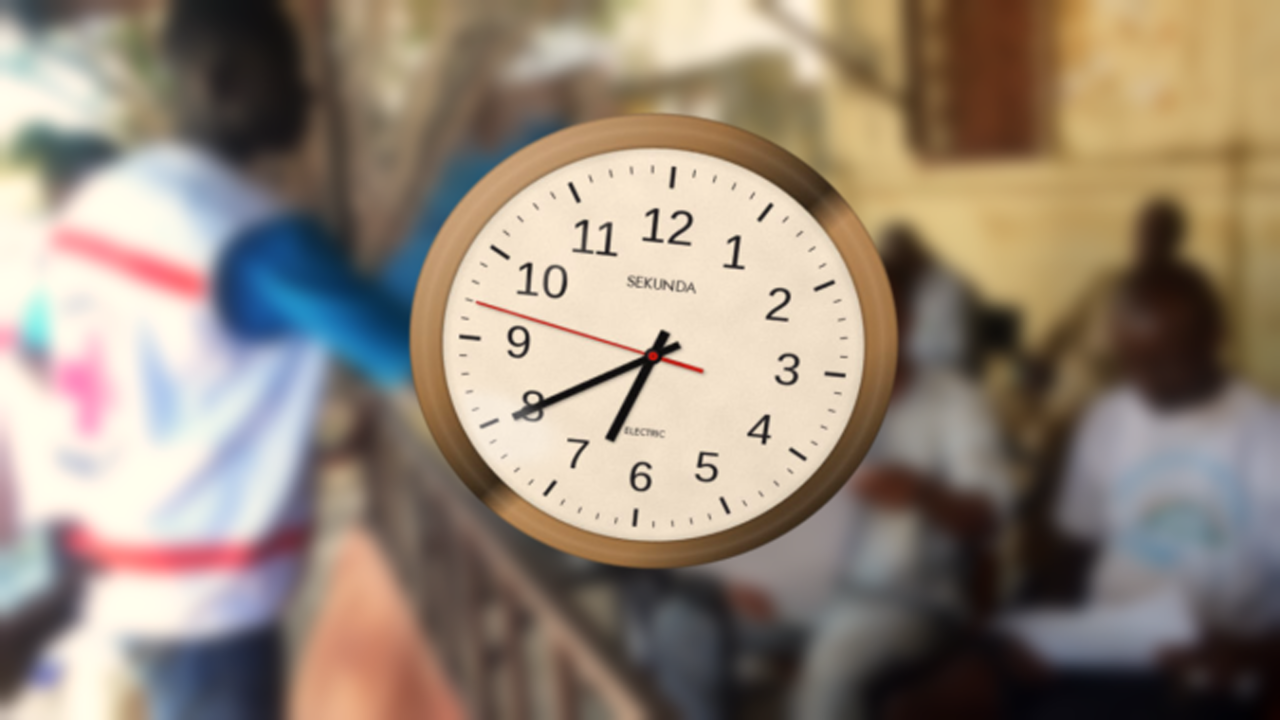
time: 6:39:47
